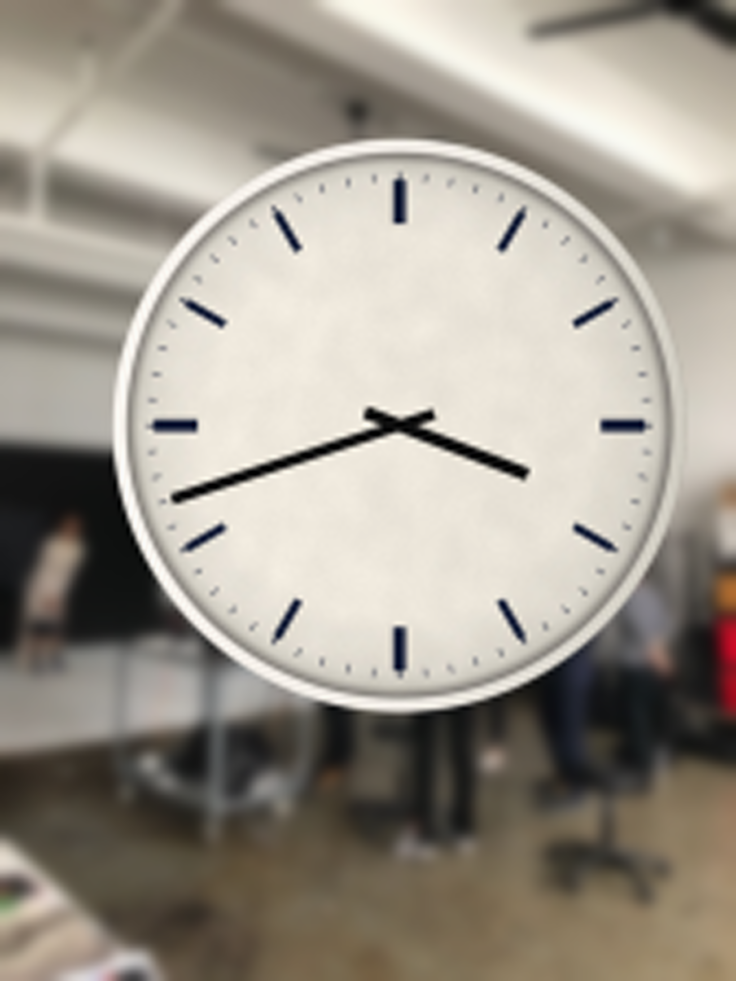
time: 3:42
